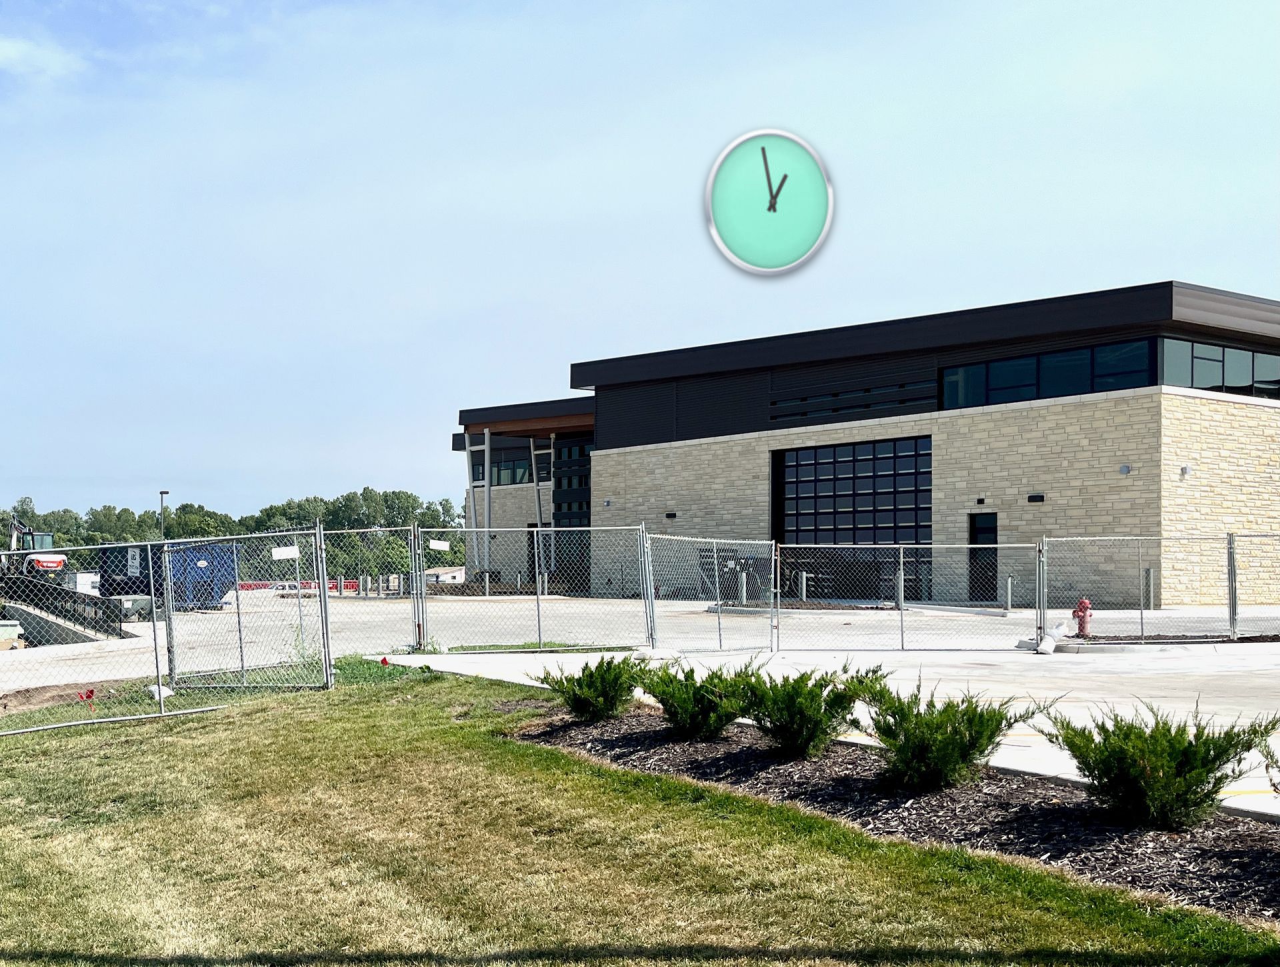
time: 12:58
